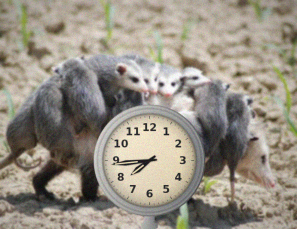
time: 7:44
